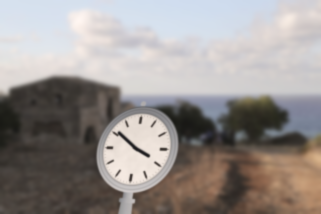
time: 3:51
